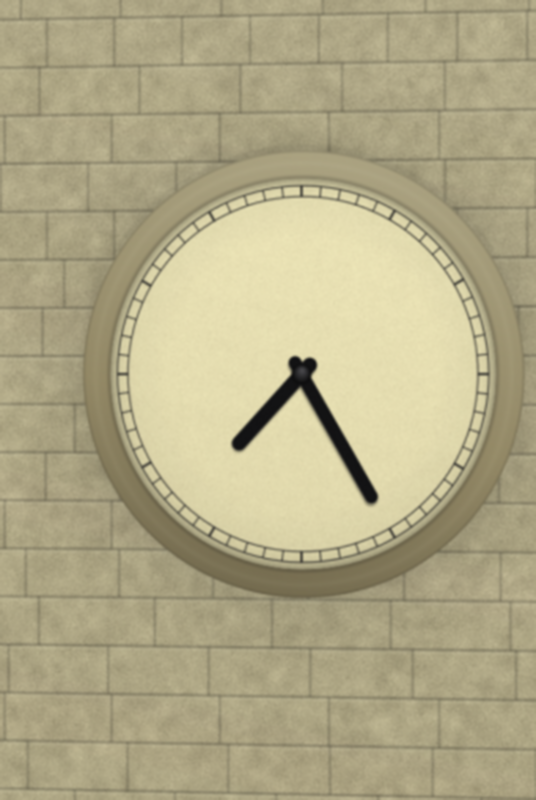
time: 7:25
